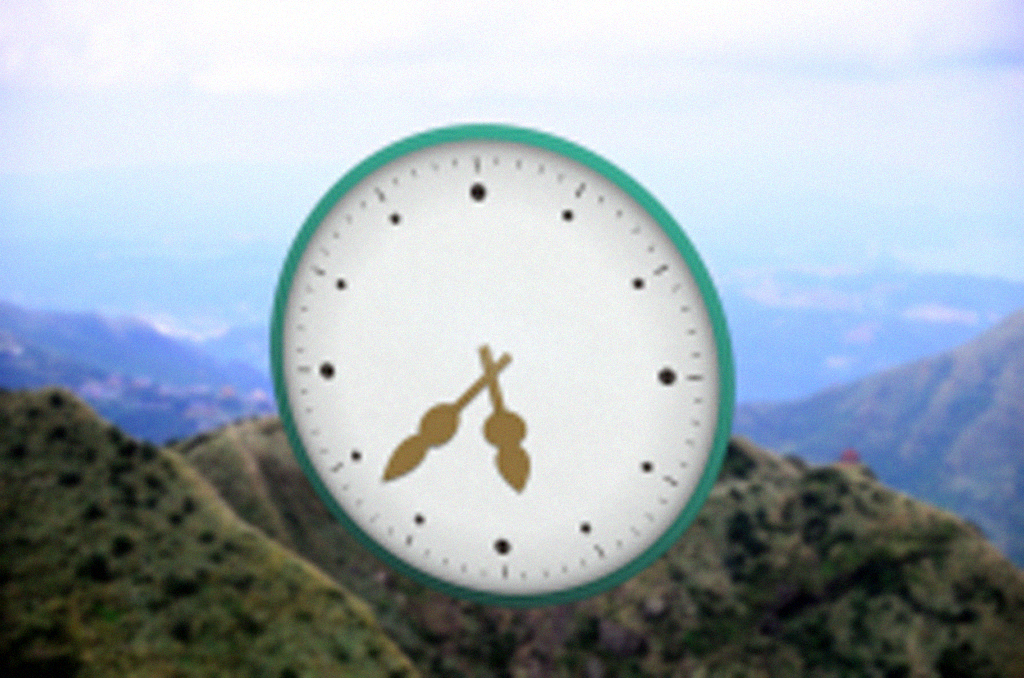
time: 5:38
